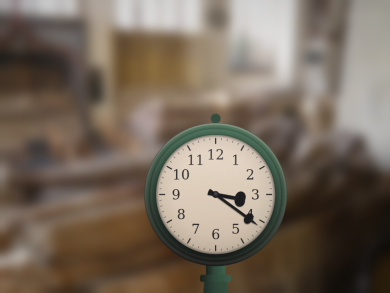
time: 3:21
